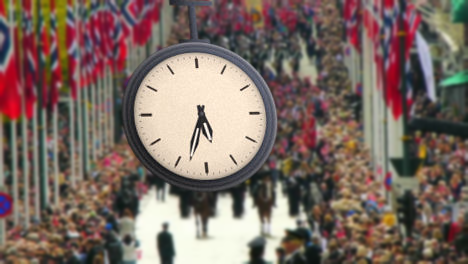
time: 5:33
